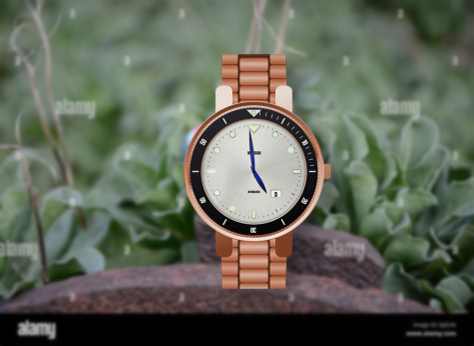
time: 4:59
